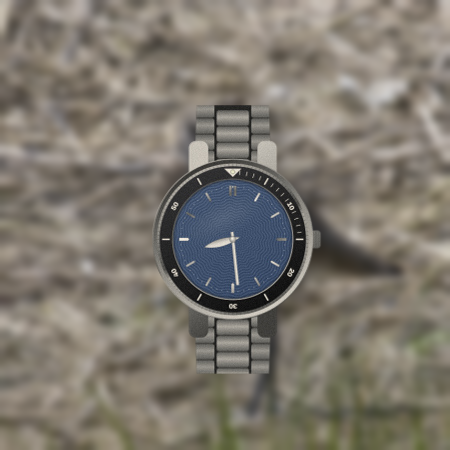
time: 8:29
